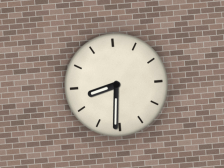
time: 8:31
